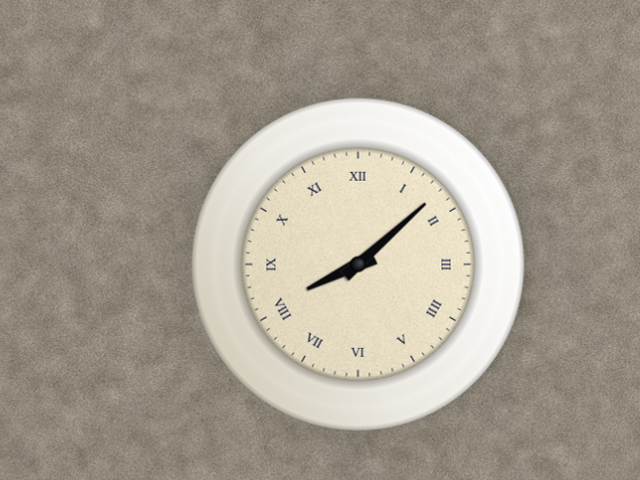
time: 8:08
